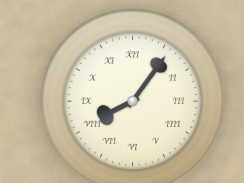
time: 8:06
